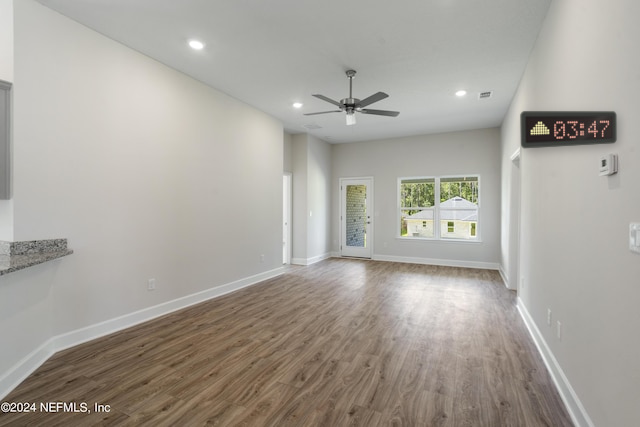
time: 3:47
